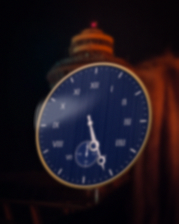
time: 5:26
